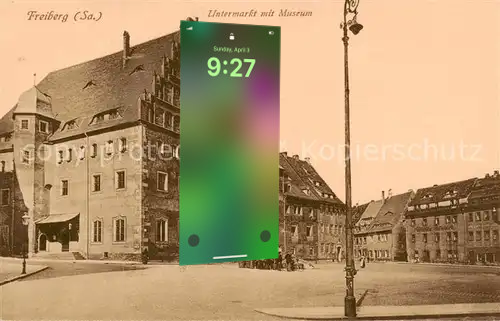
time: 9:27
